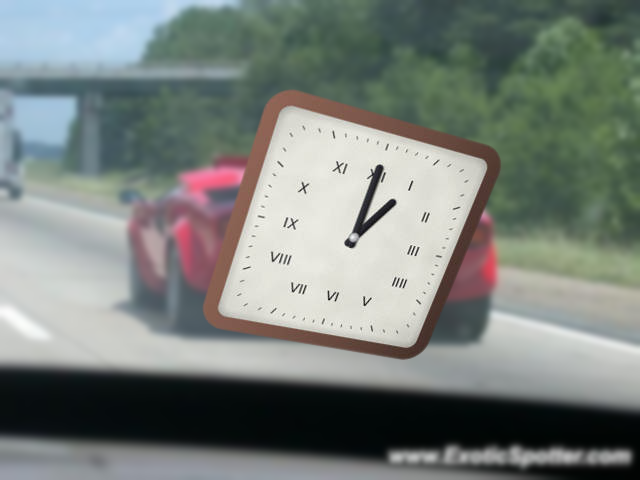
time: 1:00
